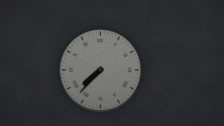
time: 7:37
